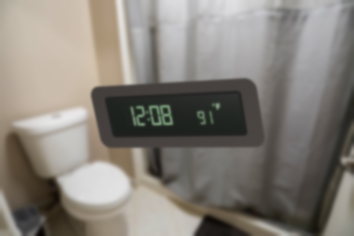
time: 12:08
